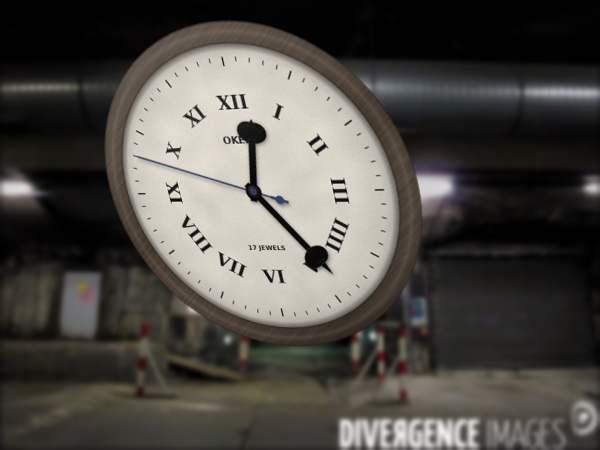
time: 12:23:48
